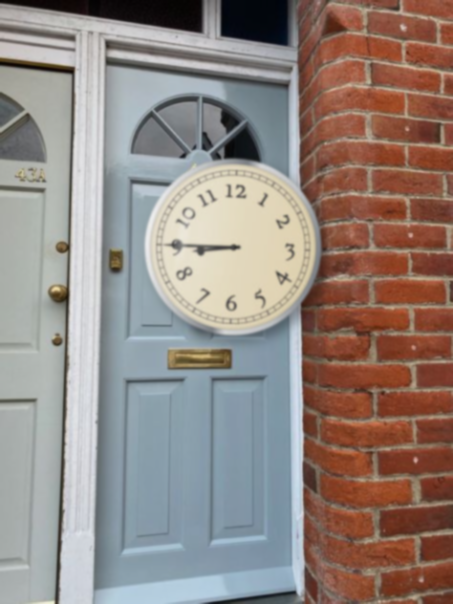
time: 8:45
